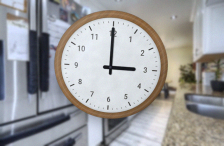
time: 3:00
